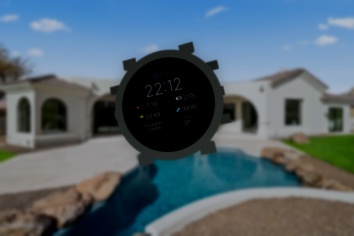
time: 22:12
